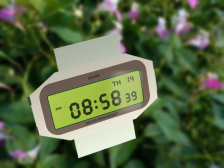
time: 8:58:39
